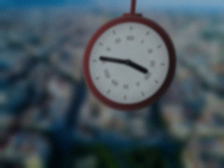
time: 3:46
